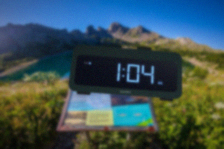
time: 1:04
